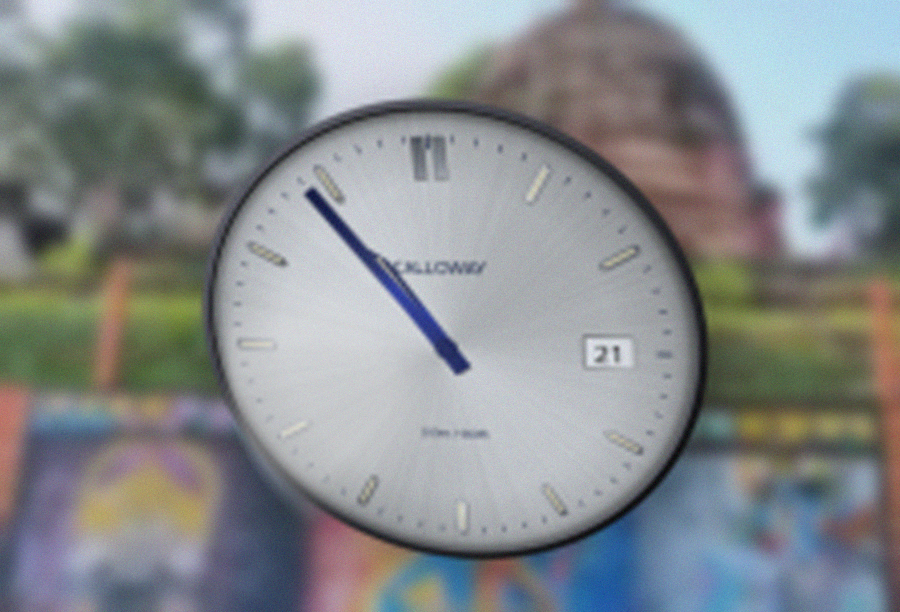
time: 10:54
